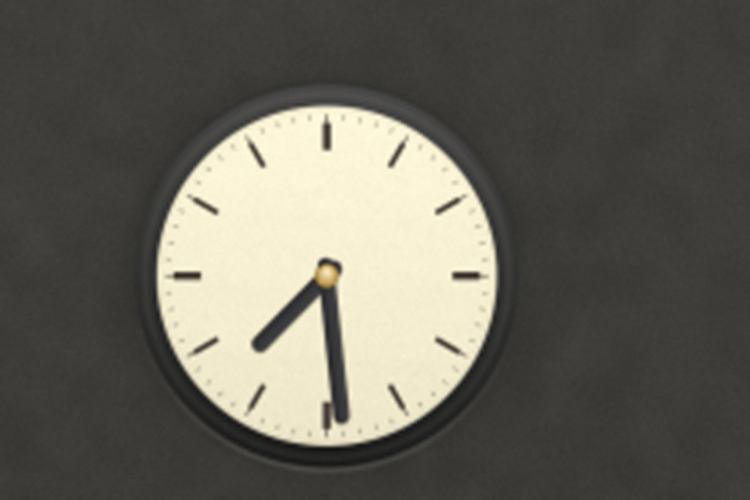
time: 7:29
